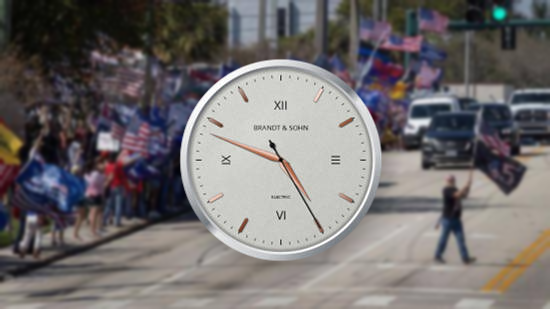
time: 4:48:25
